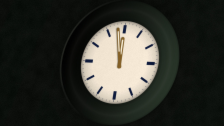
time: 11:58
